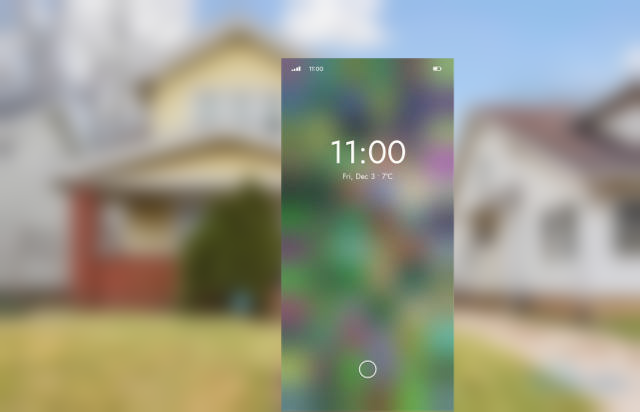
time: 11:00
